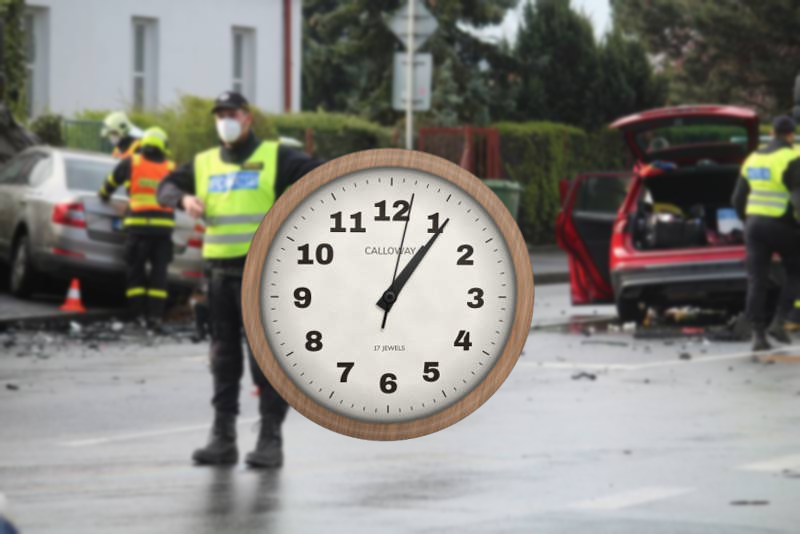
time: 1:06:02
